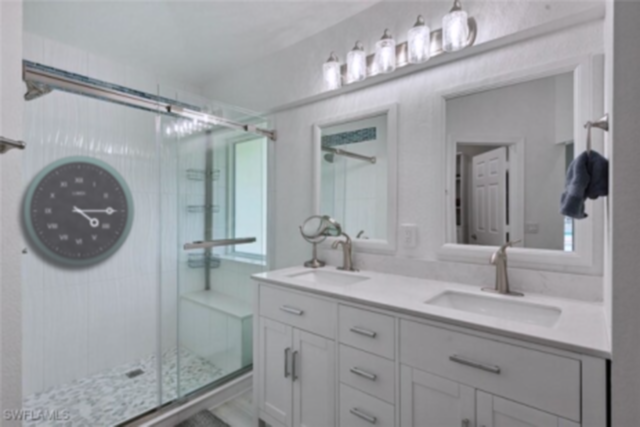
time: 4:15
